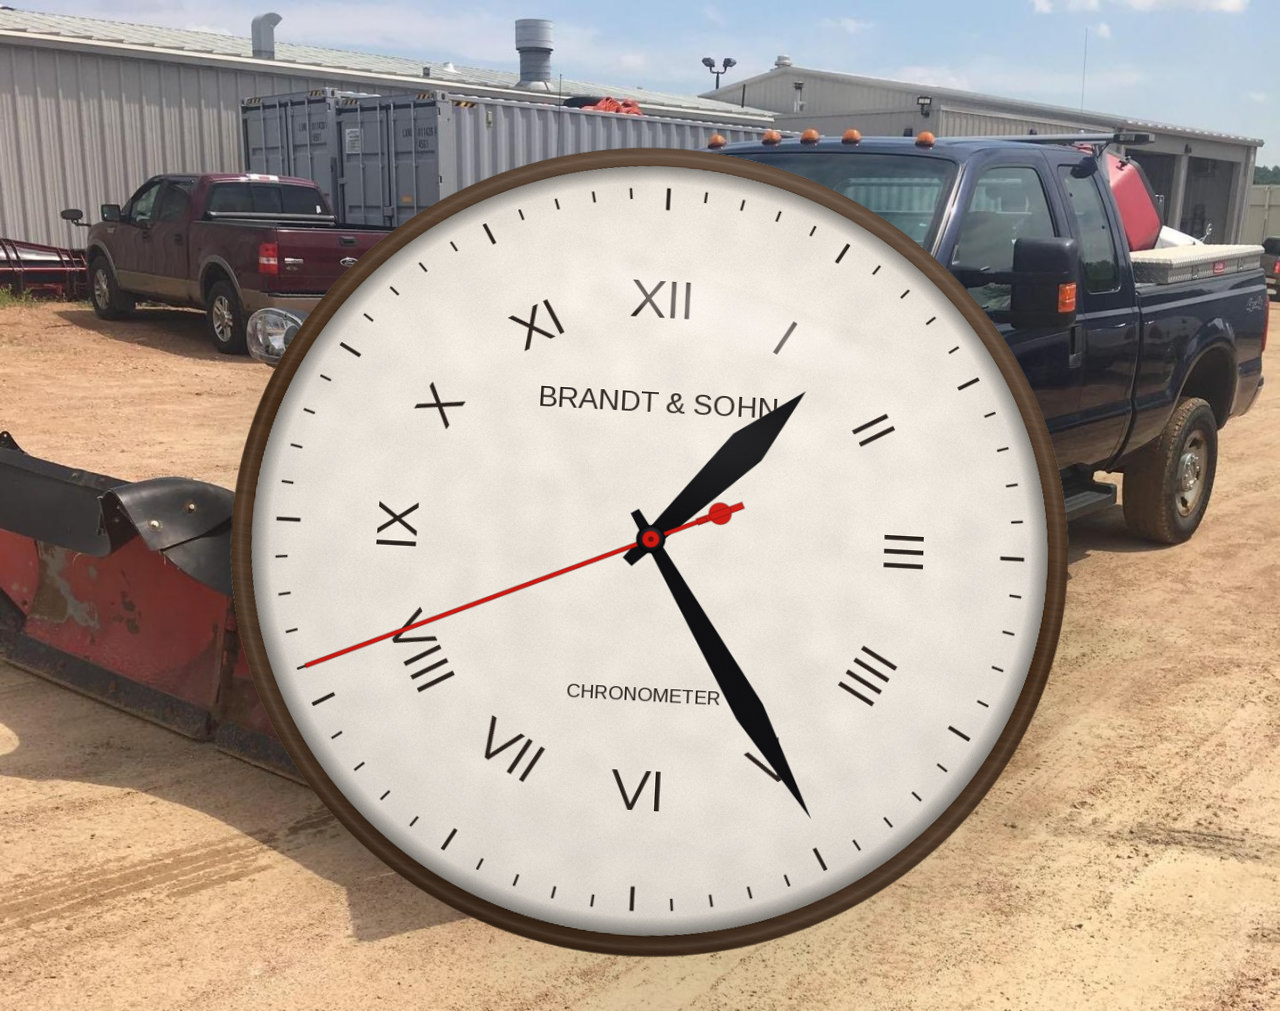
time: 1:24:41
